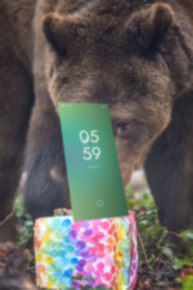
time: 5:59
